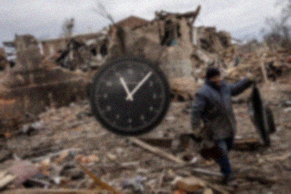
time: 11:07
